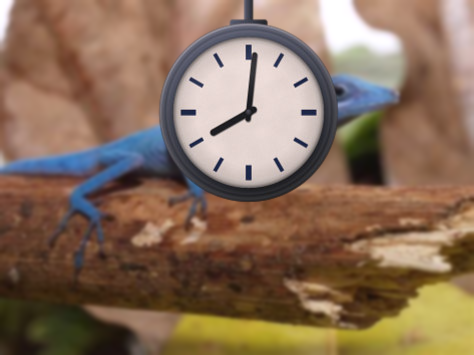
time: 8:01
